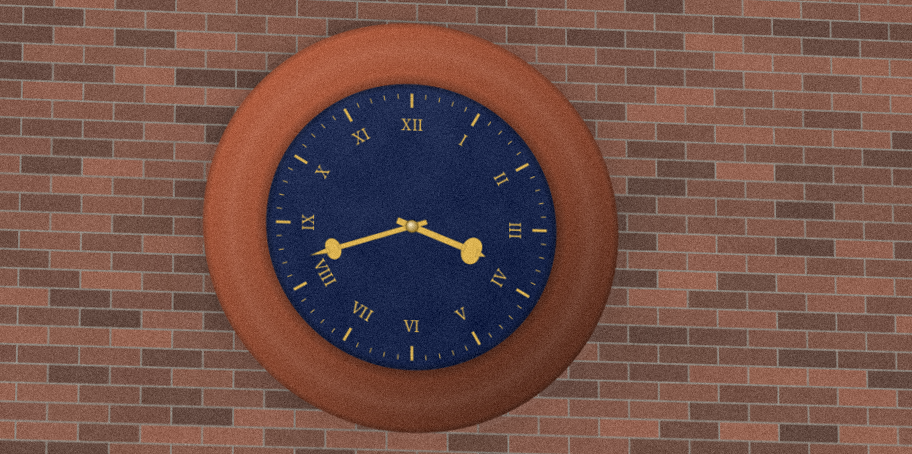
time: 3:42
